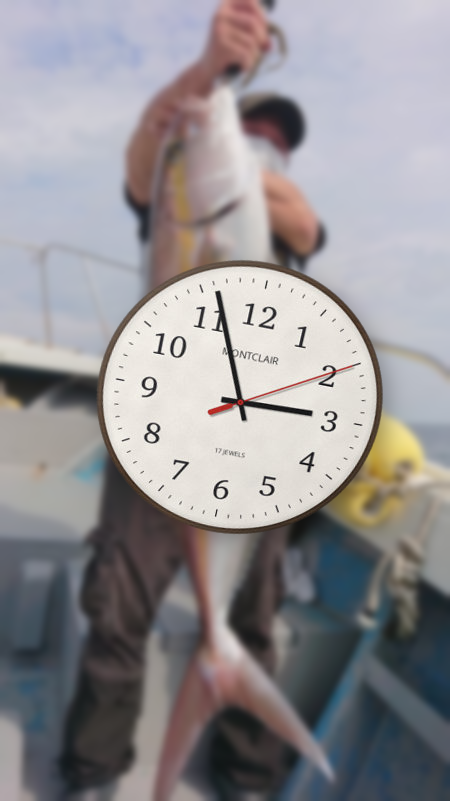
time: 2:56:10
